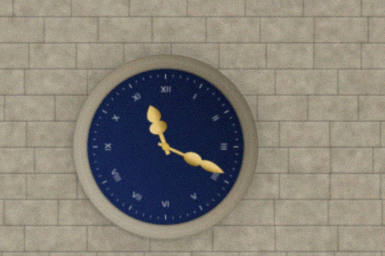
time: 11:19
